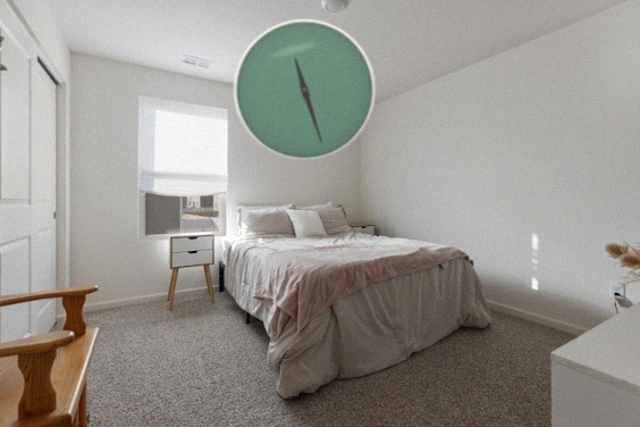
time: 11:27
